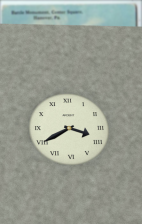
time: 3:40
